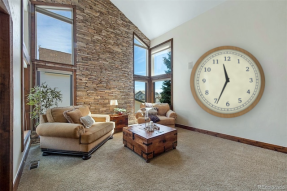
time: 11:34
